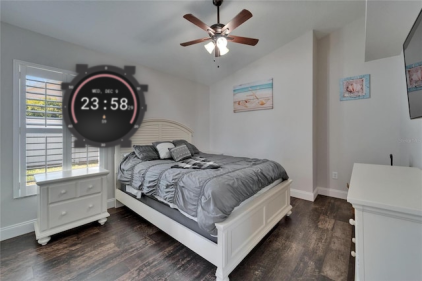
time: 23:58
